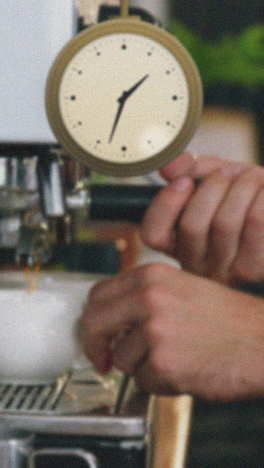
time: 1:33
